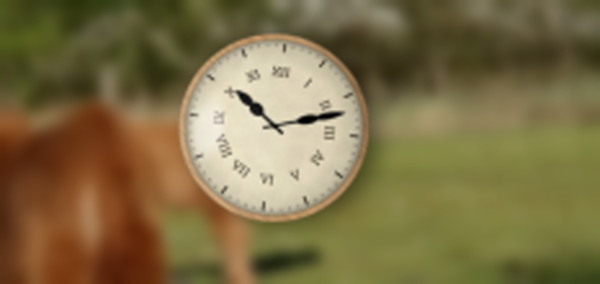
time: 10:12
